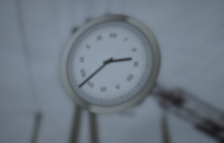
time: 2:37
